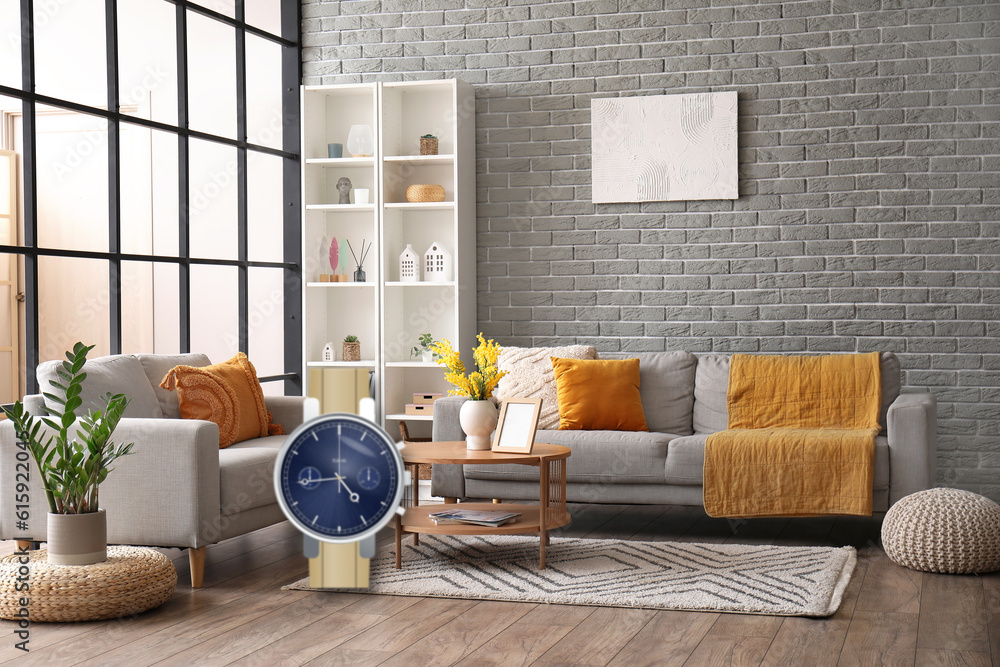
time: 4:44
